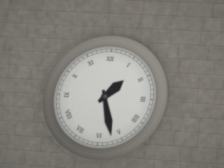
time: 1:27
